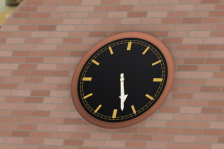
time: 5:28
